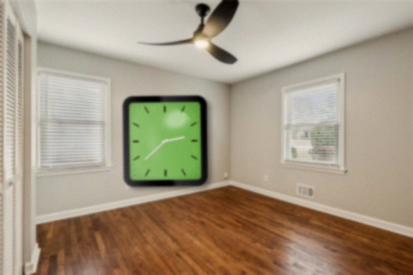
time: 2:38
